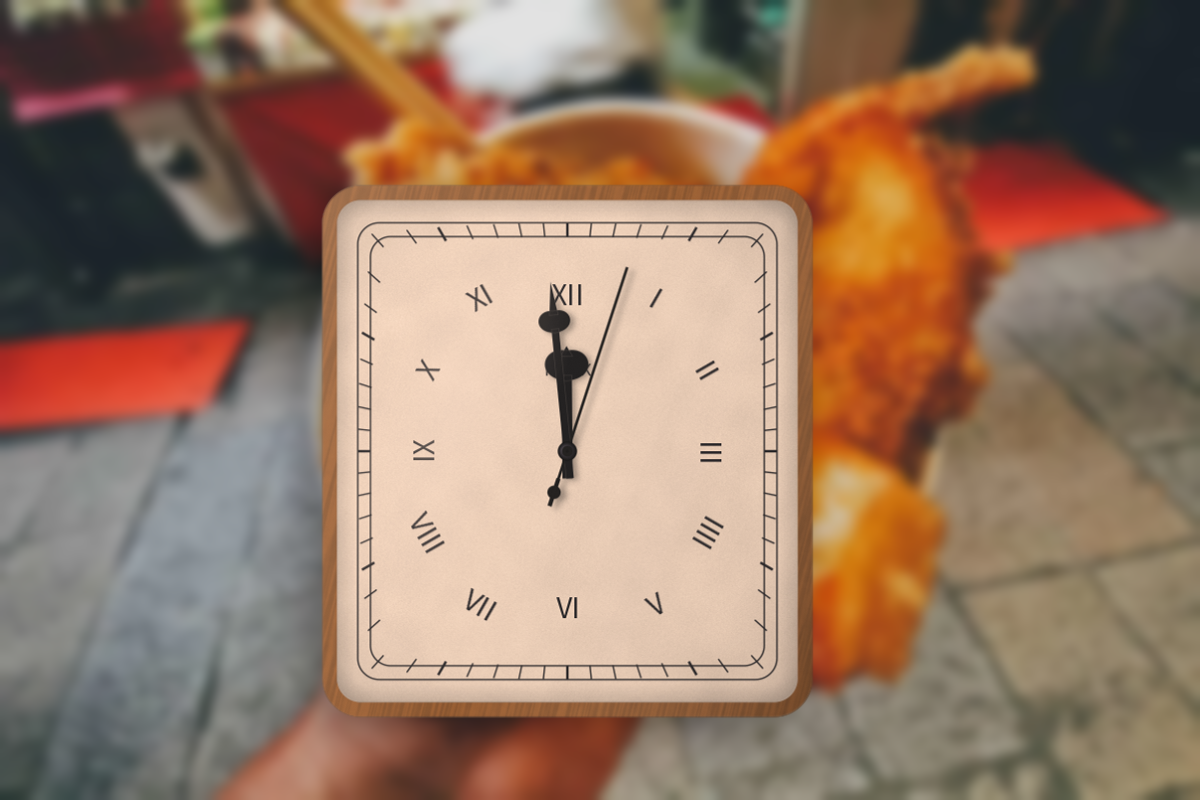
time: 11:59:03
